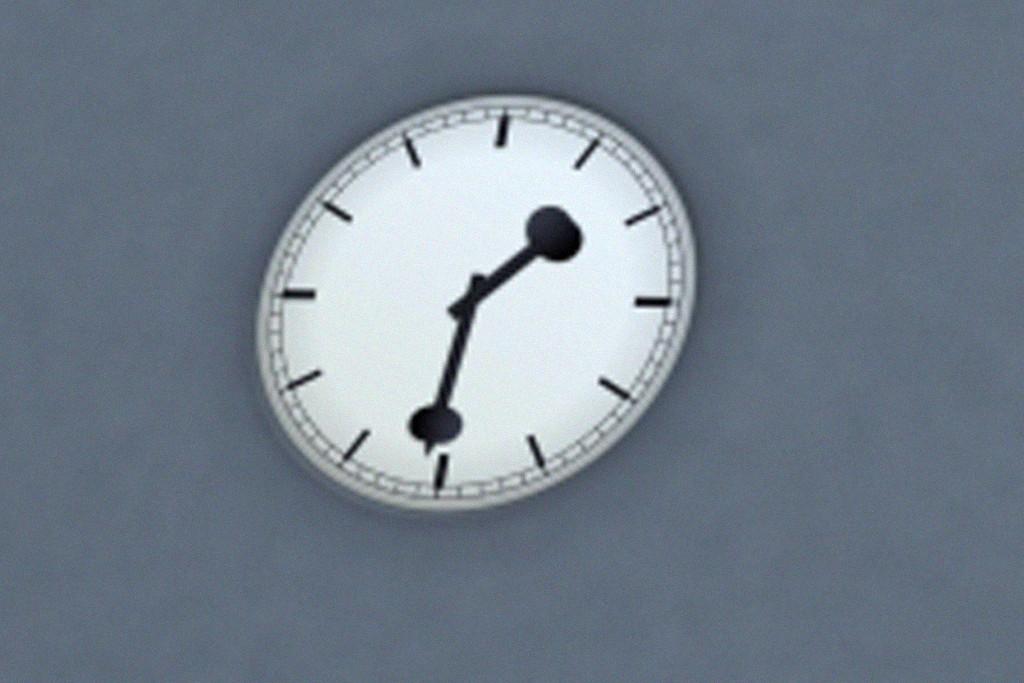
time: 1:31
